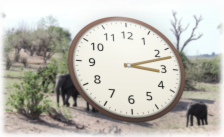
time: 3:12
